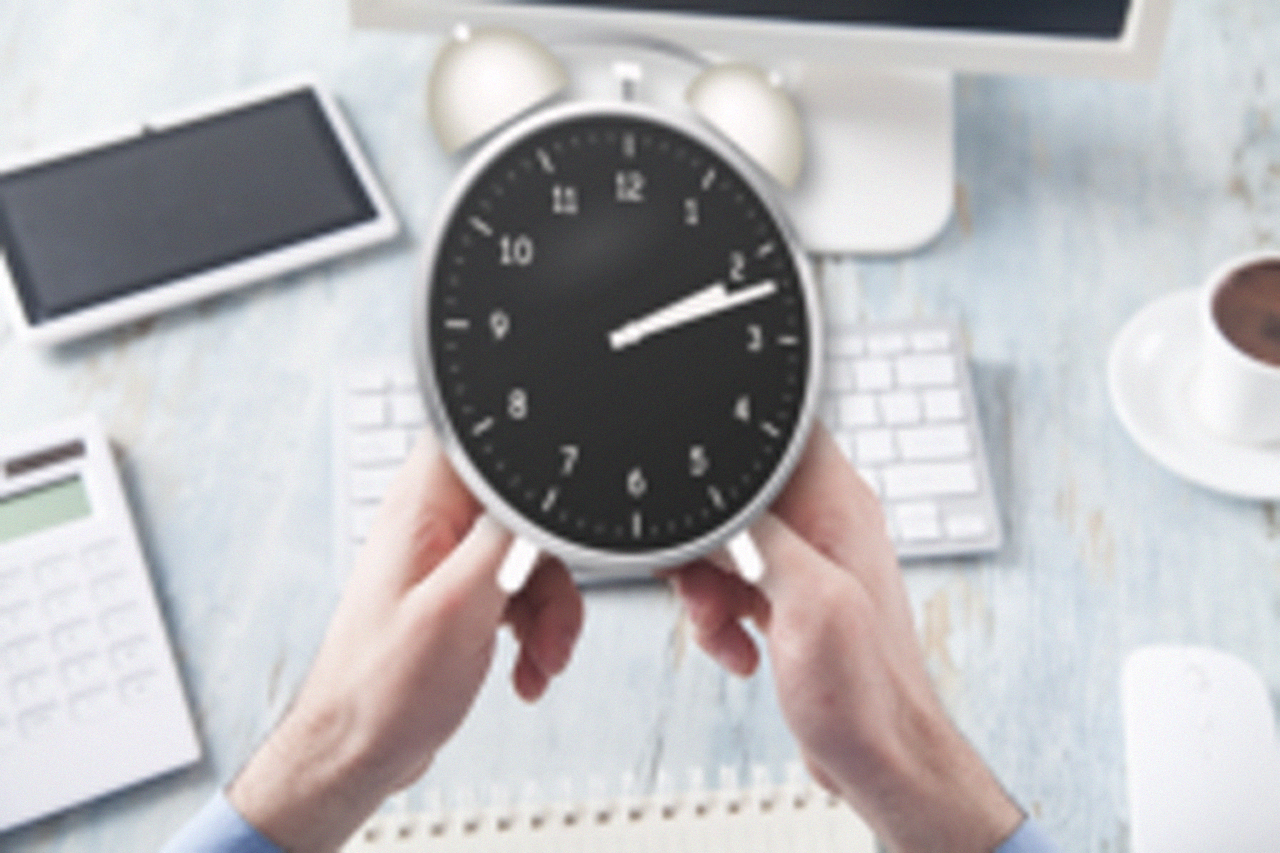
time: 2:12
